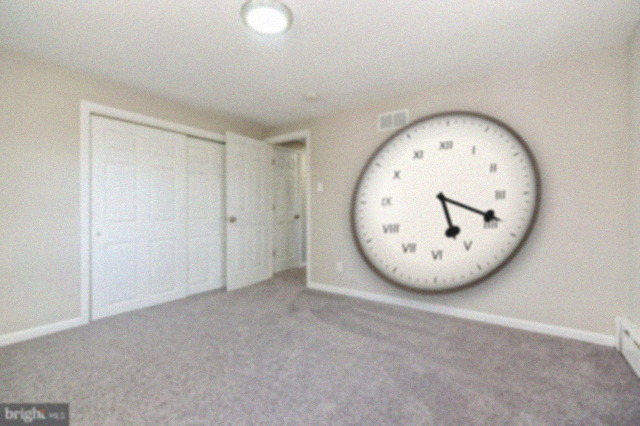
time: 5:19
